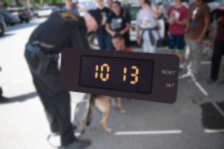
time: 10:13
